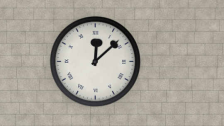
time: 12:08
